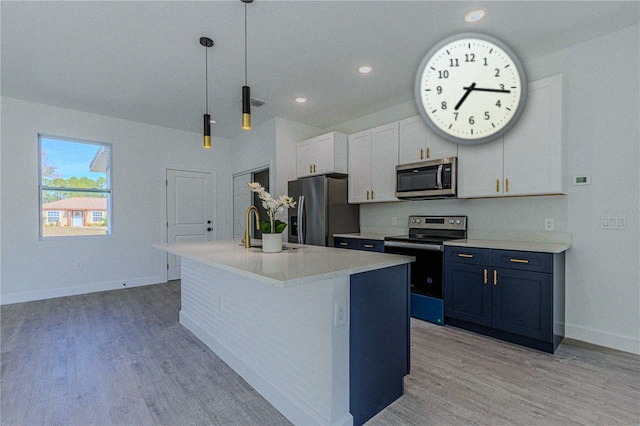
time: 7:16
